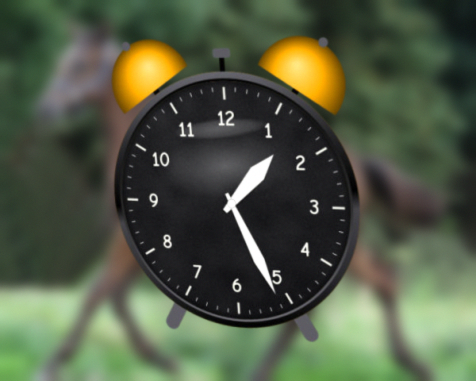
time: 1:26
